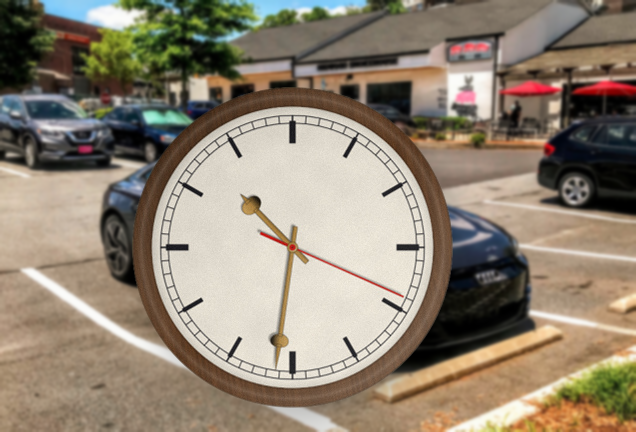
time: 10:31:19
